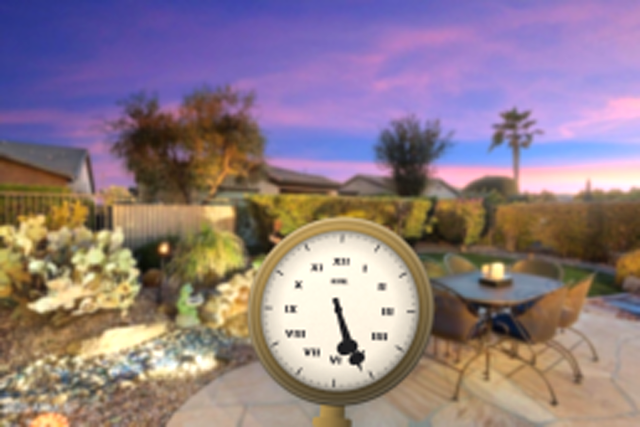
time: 5:26
